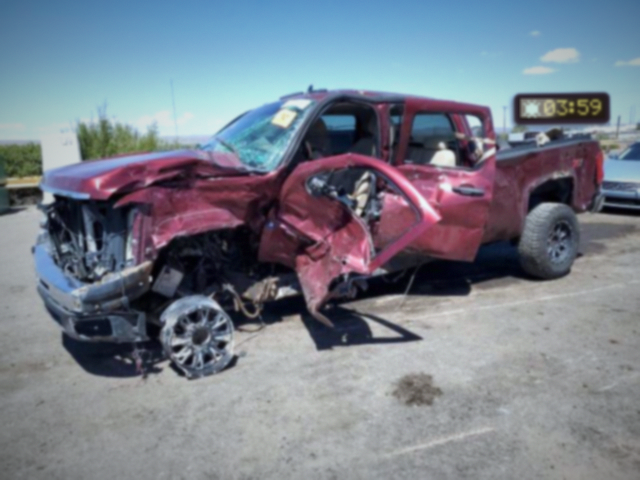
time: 3:59
